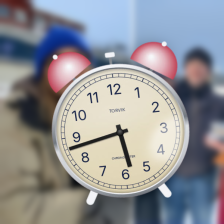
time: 5:43
